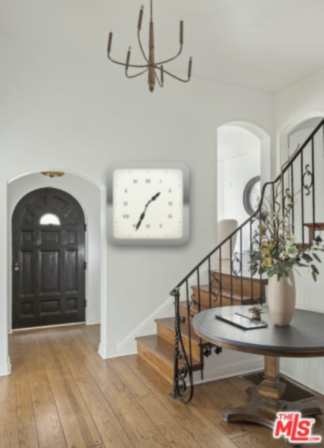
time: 1:34
